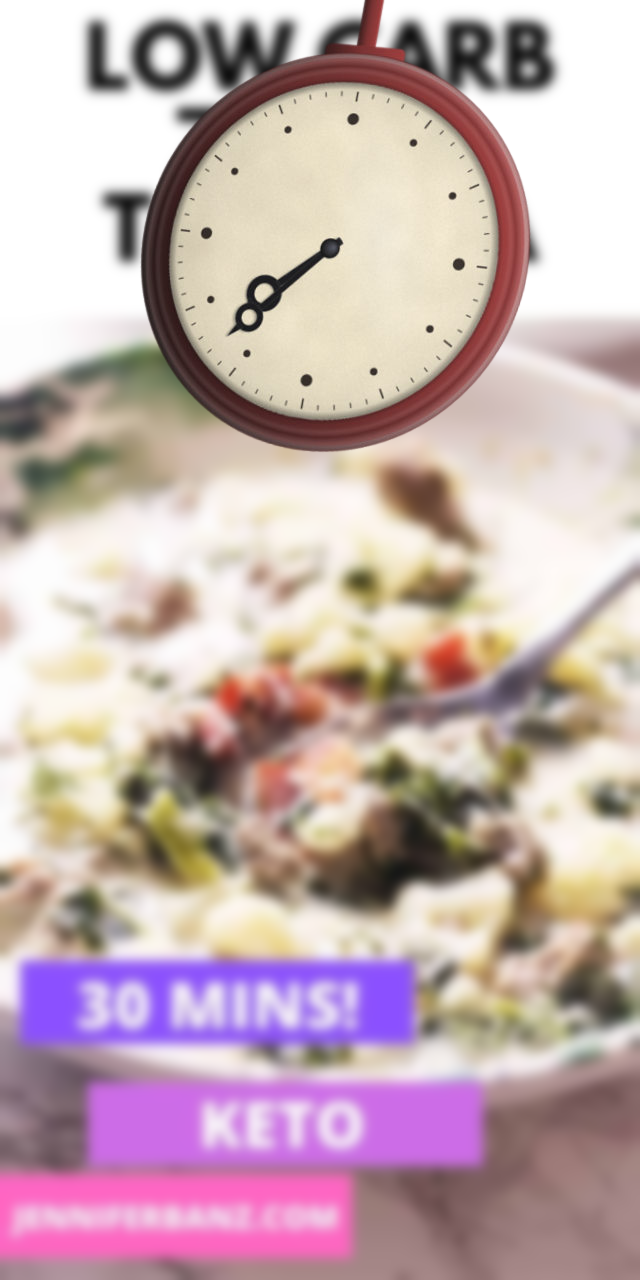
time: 7:37
